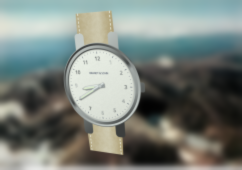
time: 8:40
